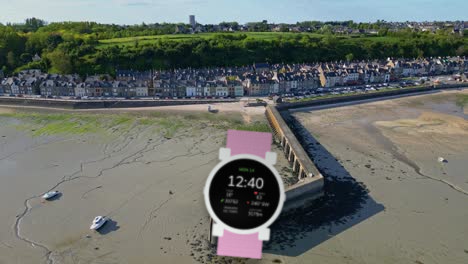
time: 12:40
